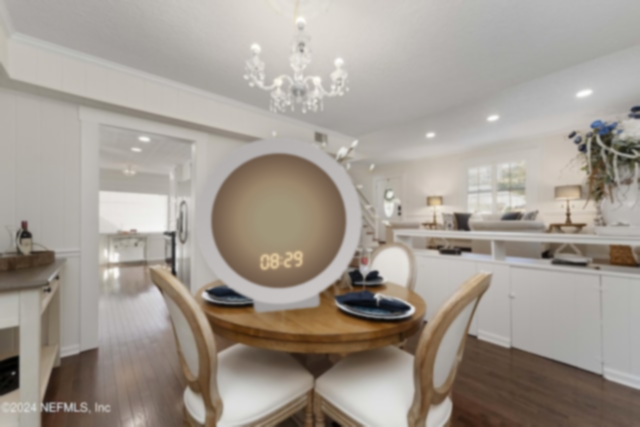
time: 8:29
